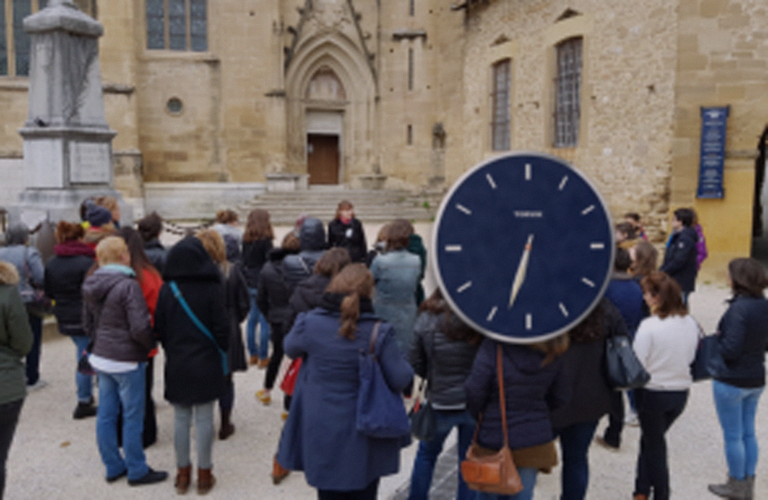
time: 6:33
